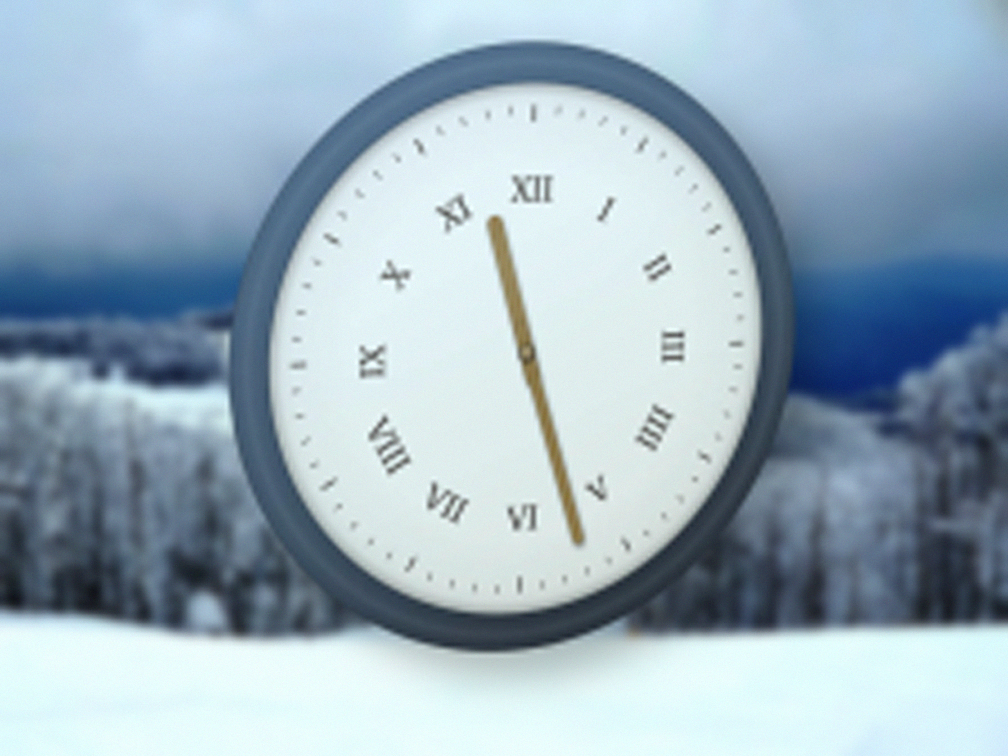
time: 11:27
